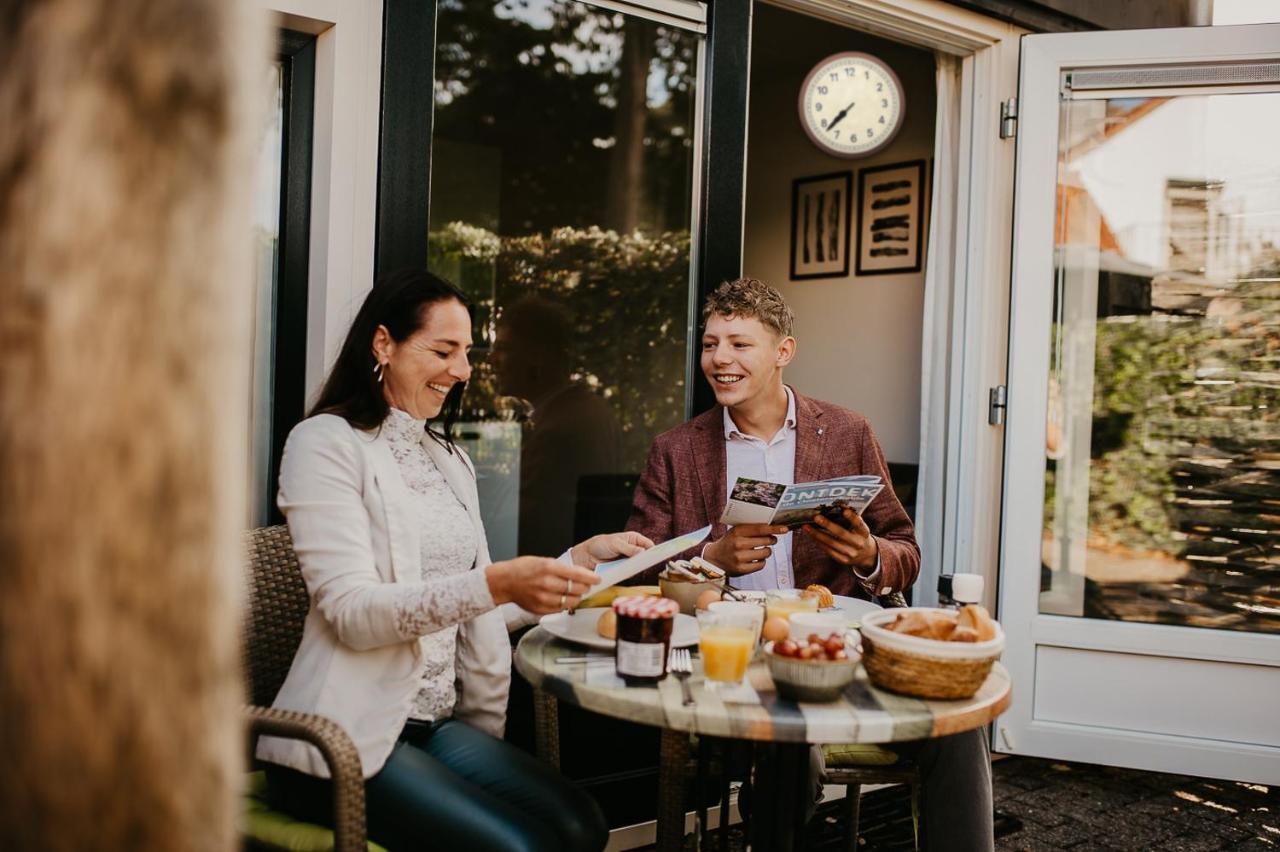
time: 7:38
